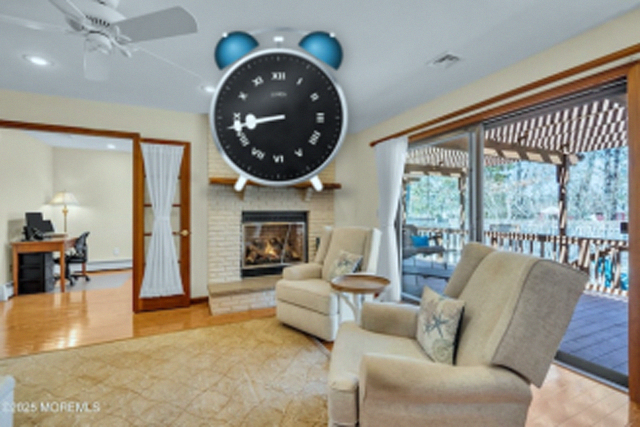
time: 8:43
